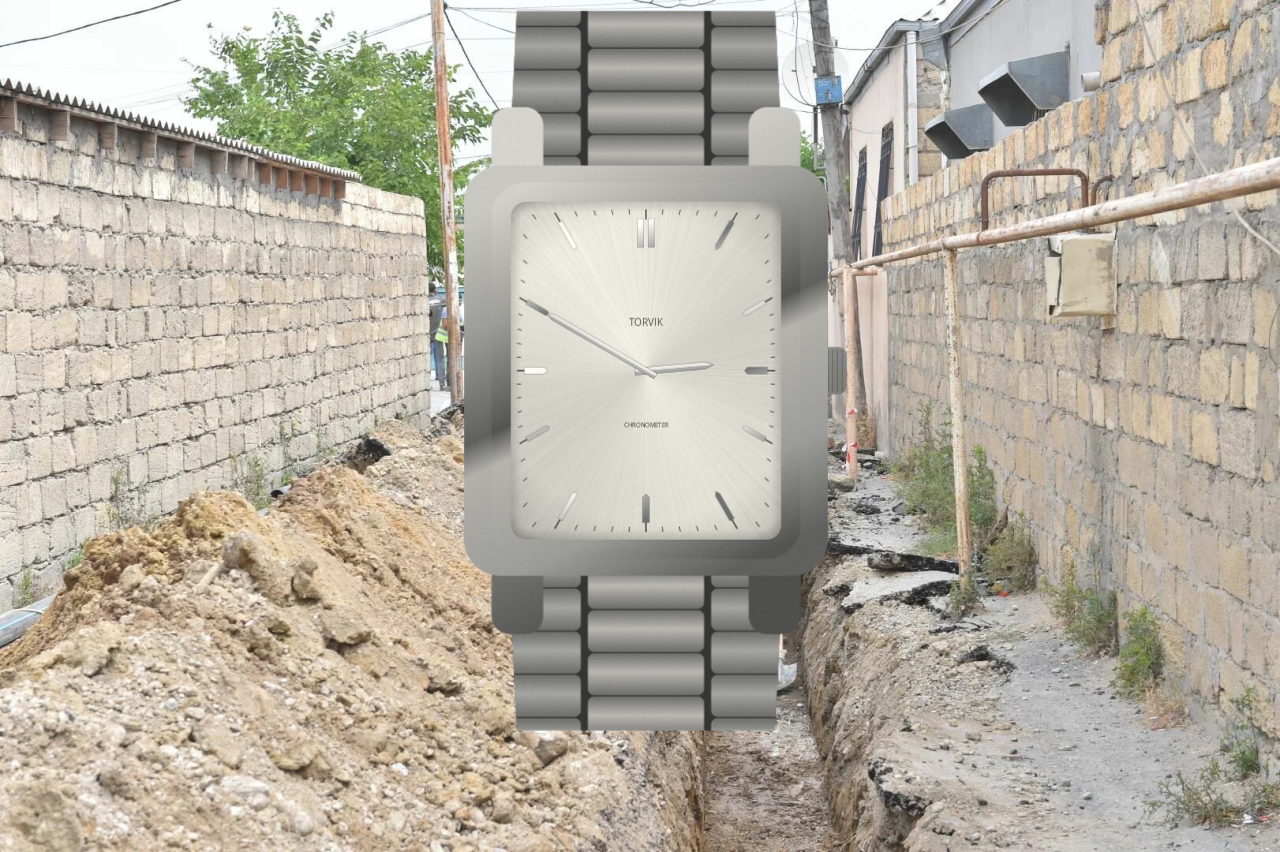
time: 2:50
